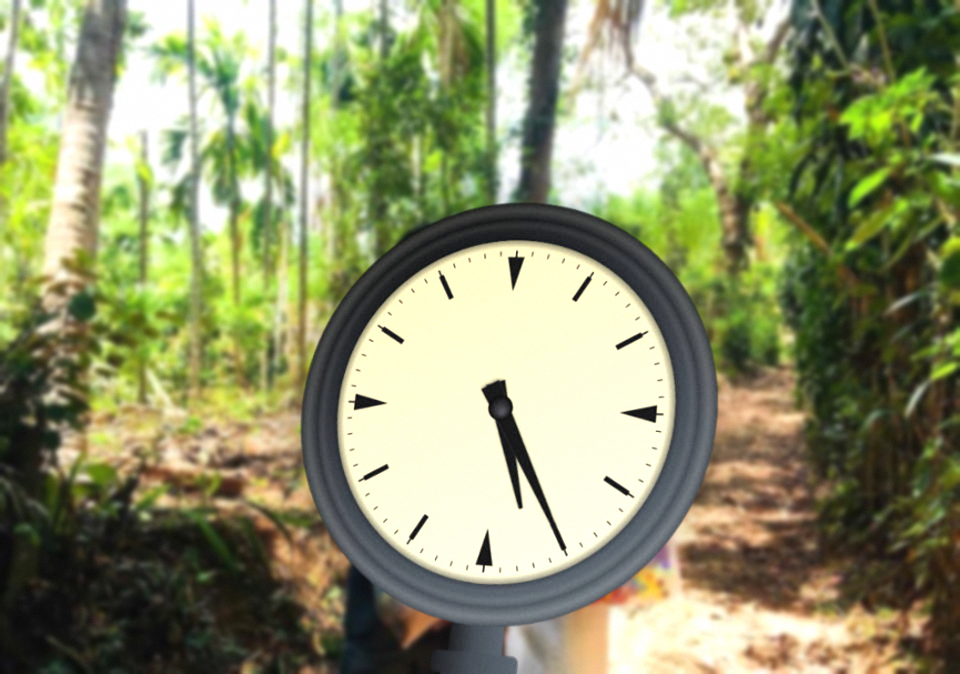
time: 5:25
